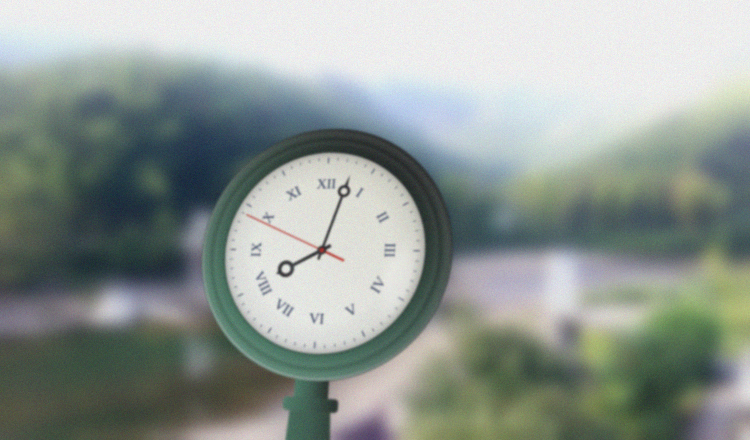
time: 8:02:49
